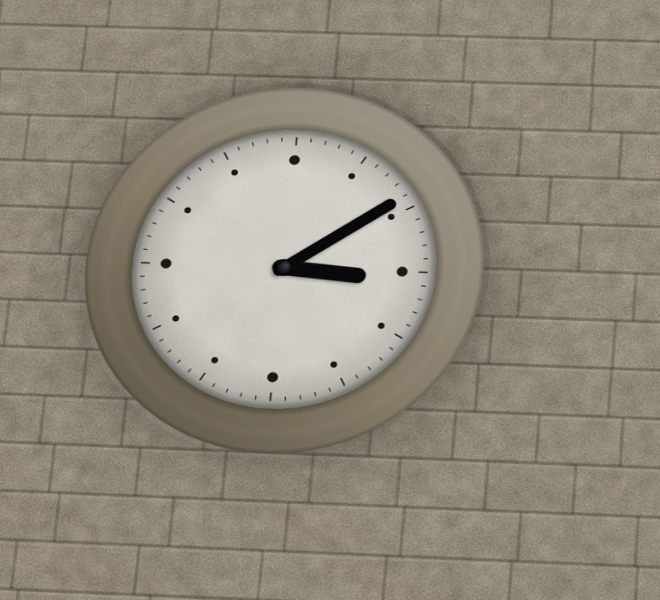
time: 3:09
